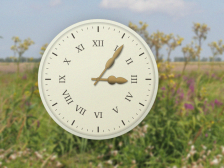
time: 3:06
